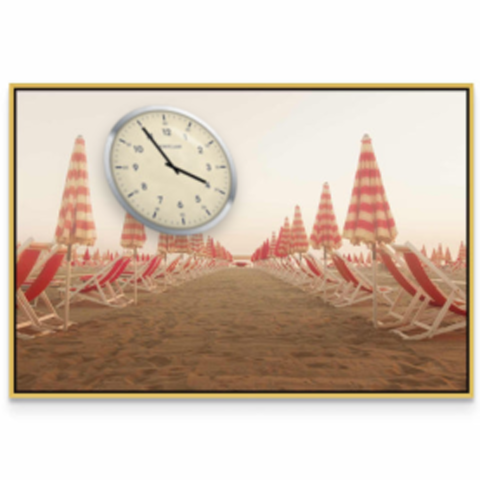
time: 3:55
